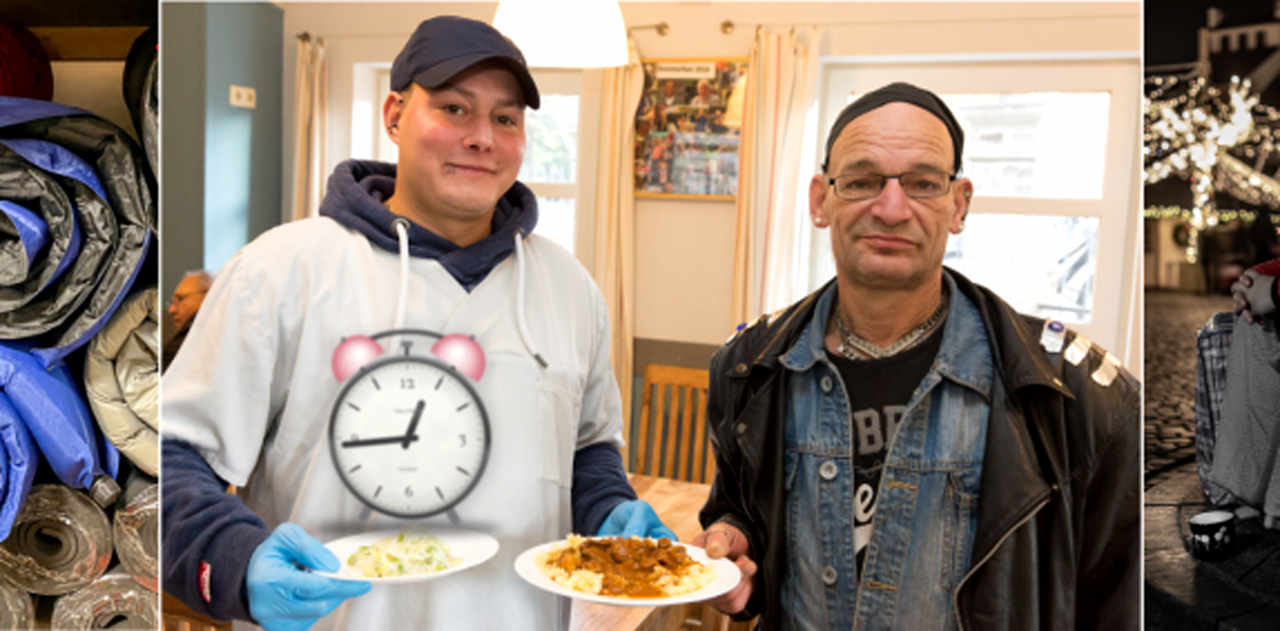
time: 12:44
